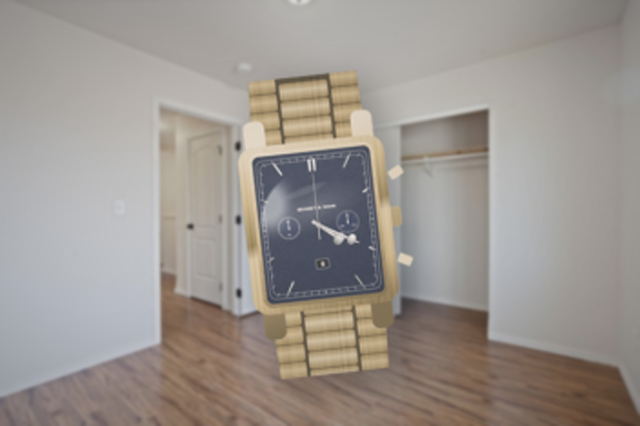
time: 4:20
